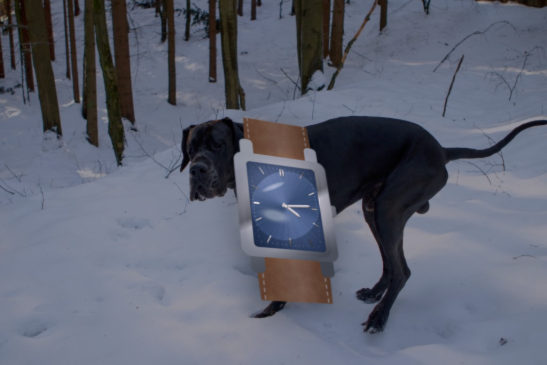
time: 4:14
